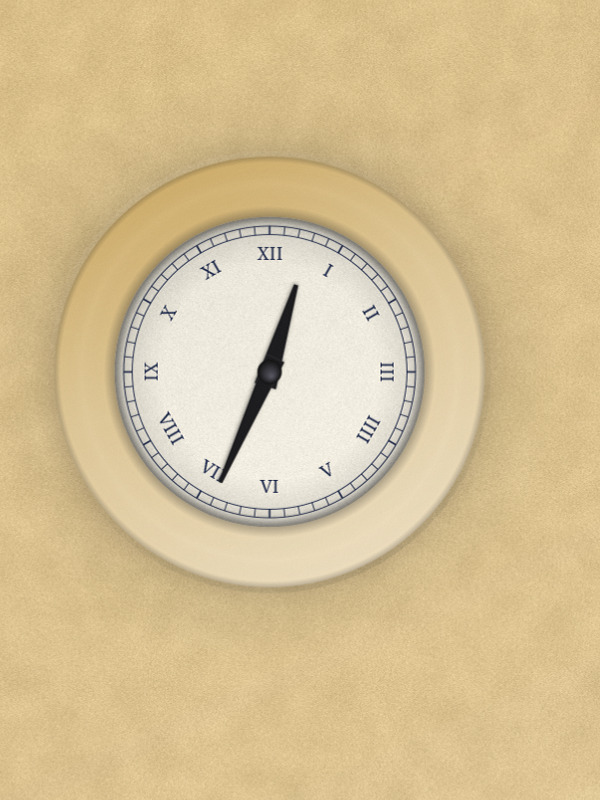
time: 12:34
